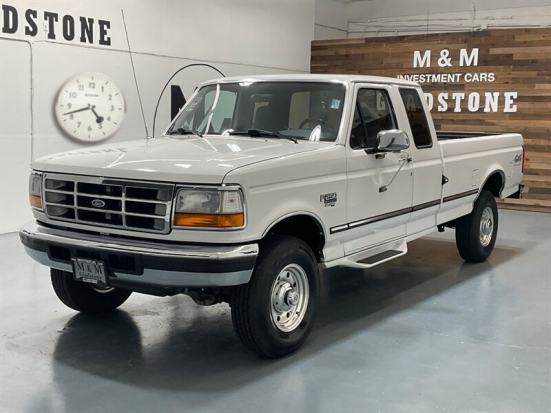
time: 4:42
